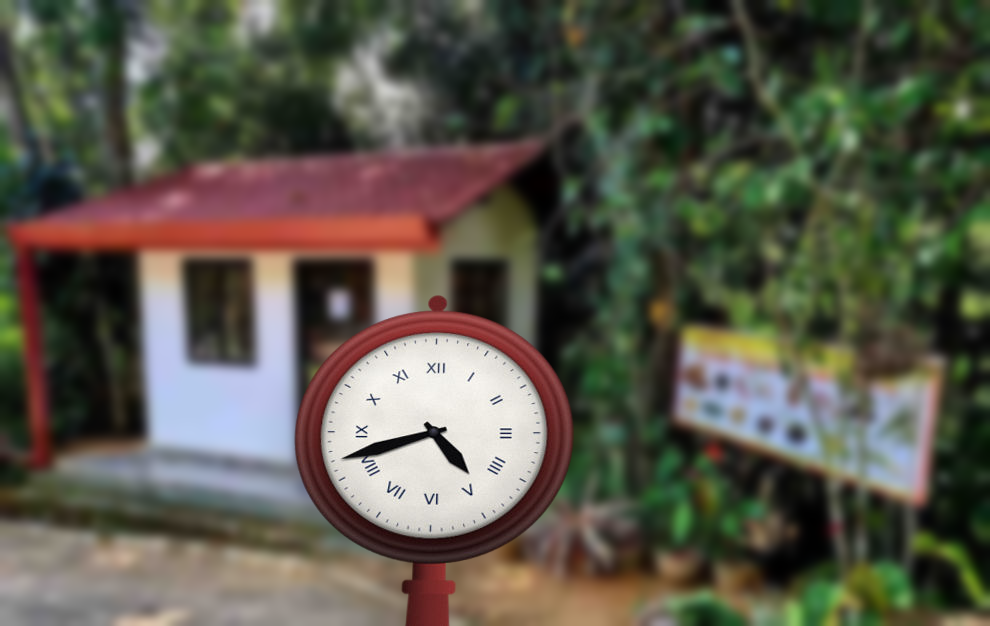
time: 4:42
